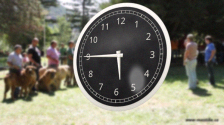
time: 5:45
